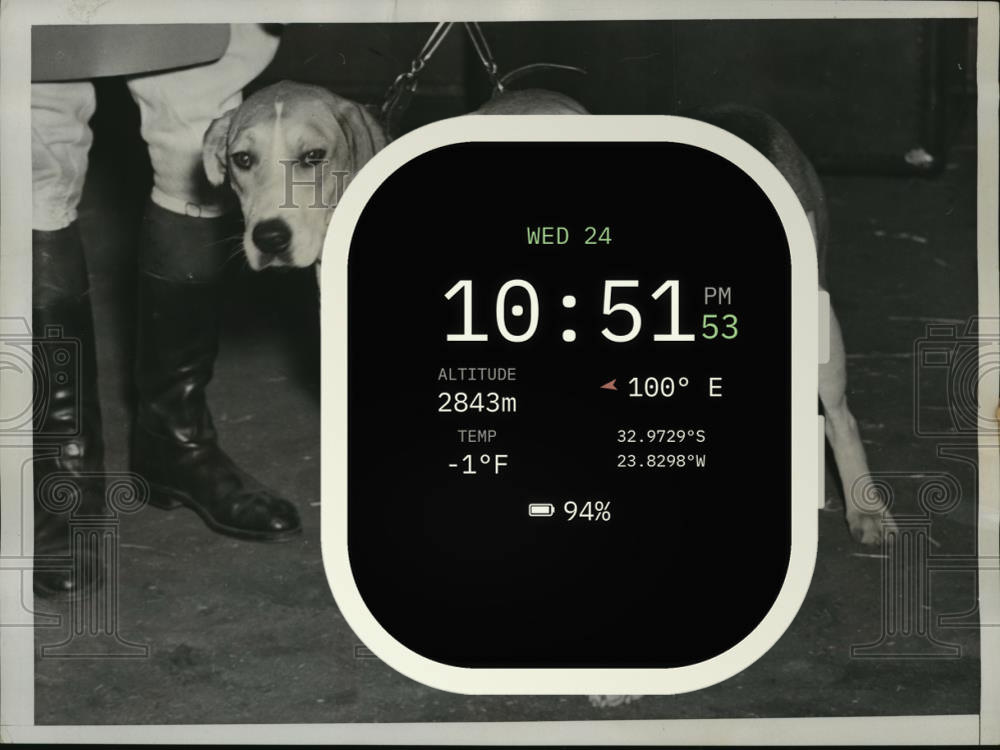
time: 10:51:53
